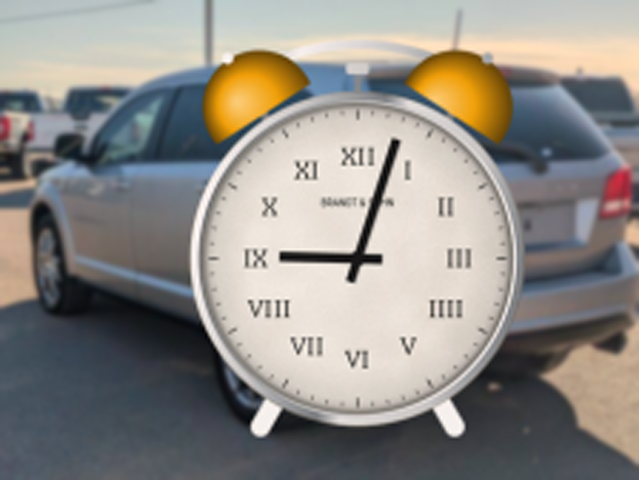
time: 9:03
